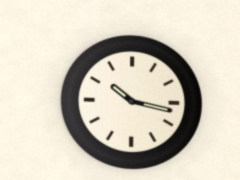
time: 10:17
